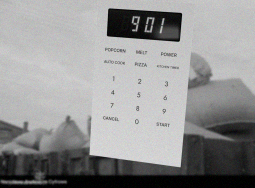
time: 9:01
